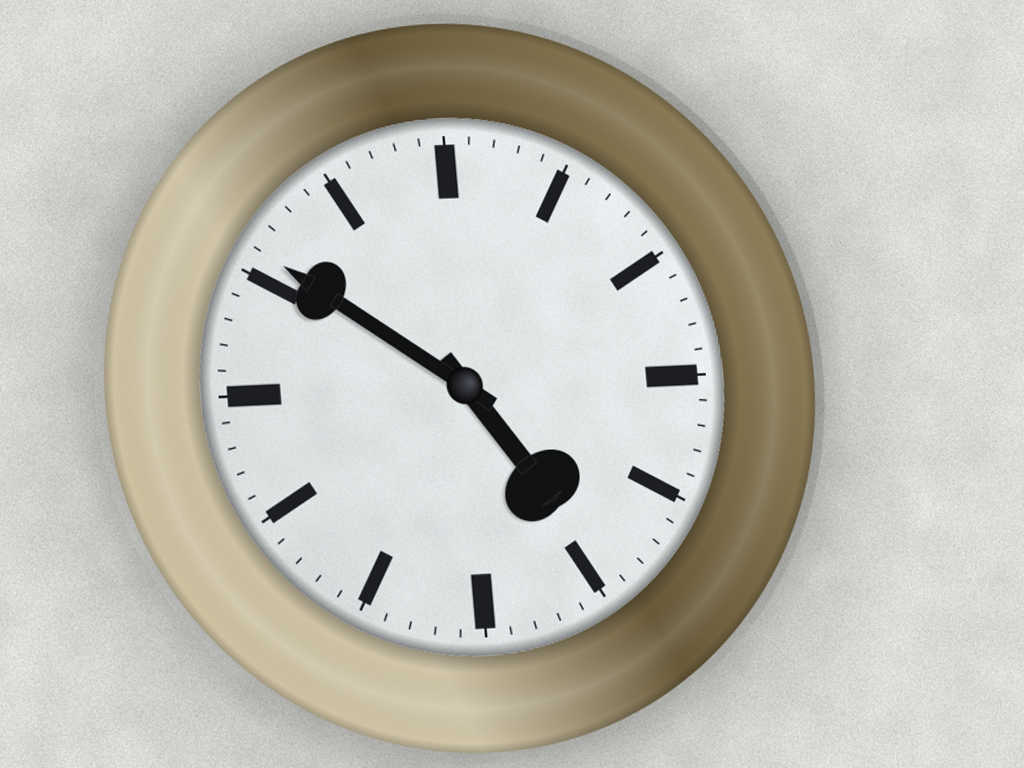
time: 4:51
